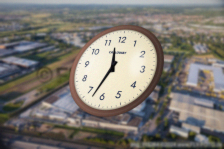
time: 11:33
